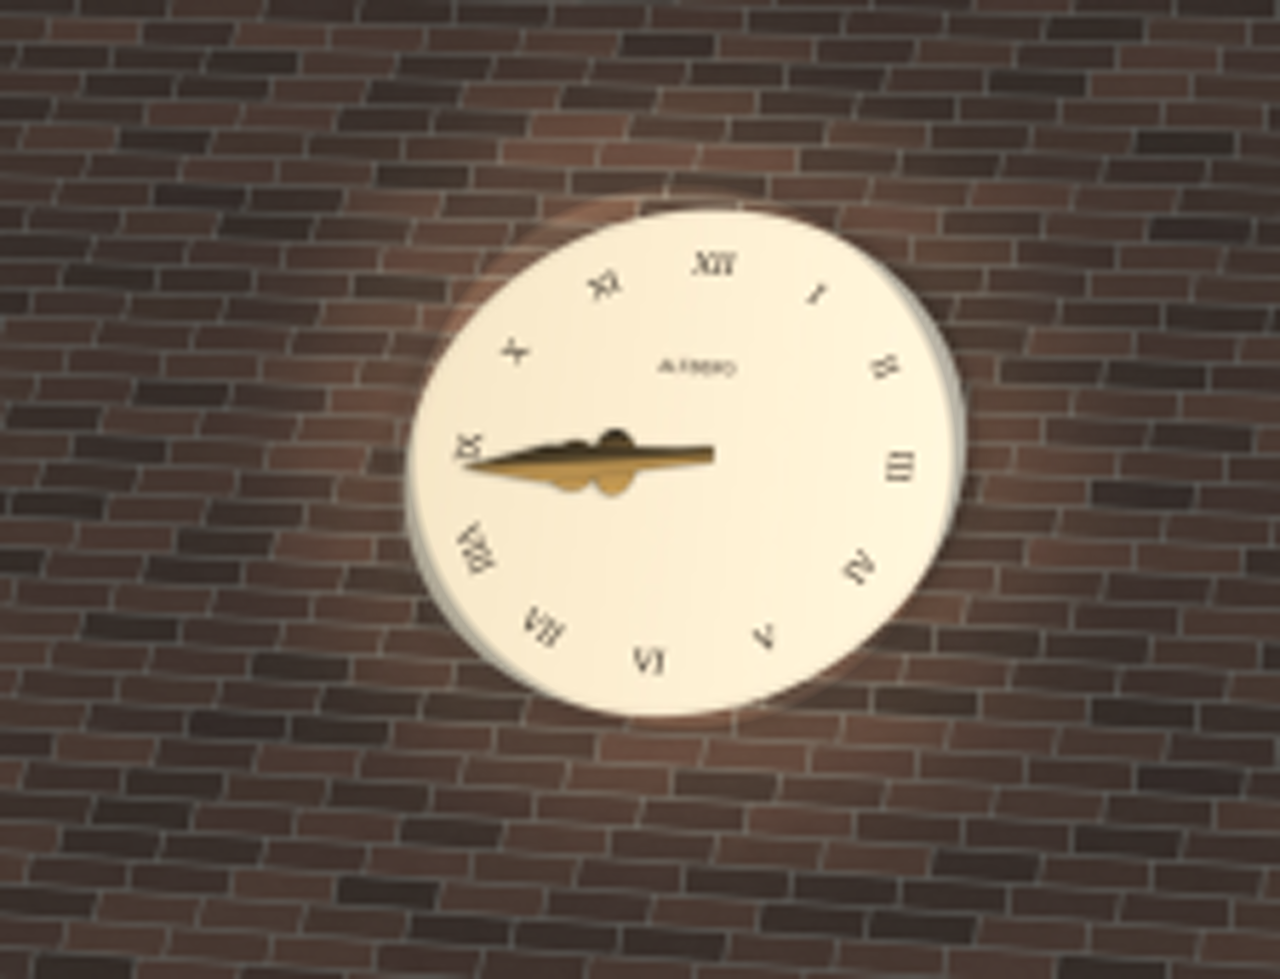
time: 8:44
